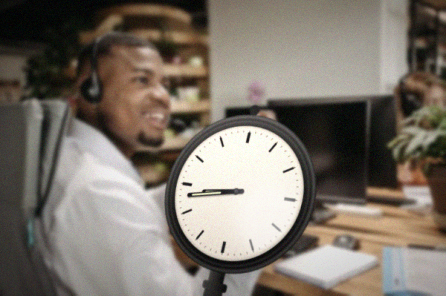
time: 8:43
